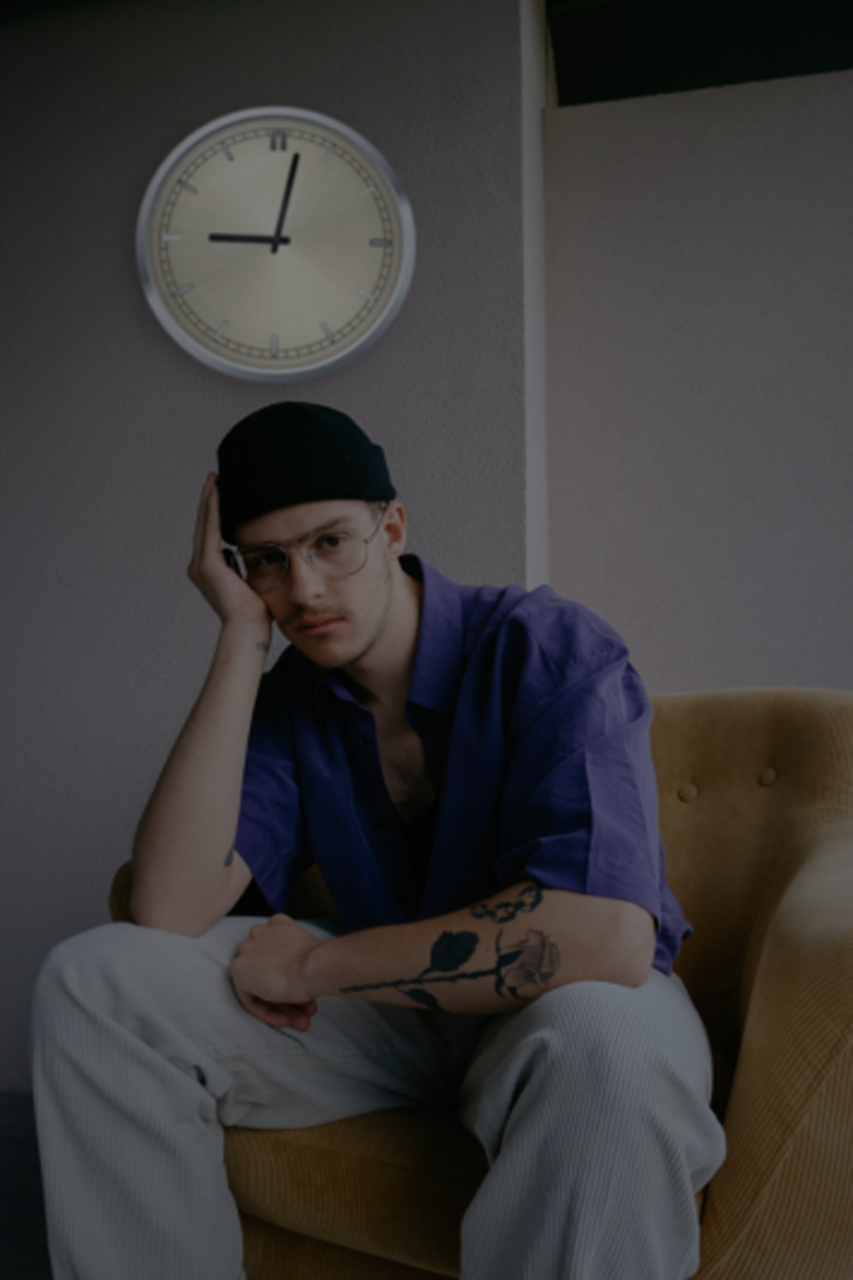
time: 9:02
